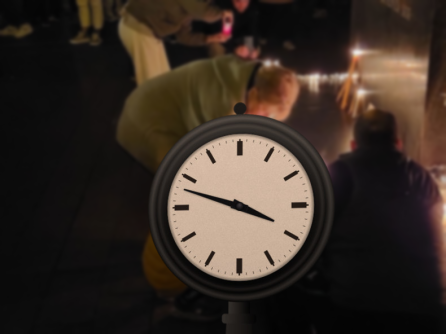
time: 3:48
